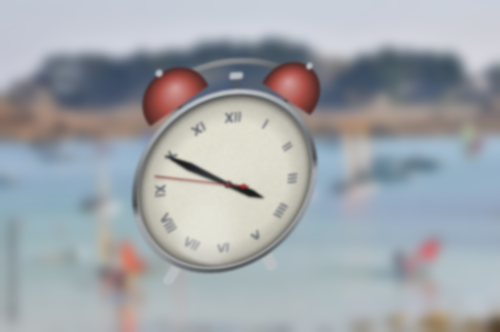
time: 3:49:47
